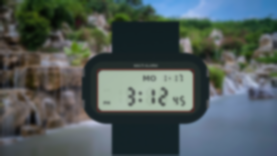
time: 3:12
